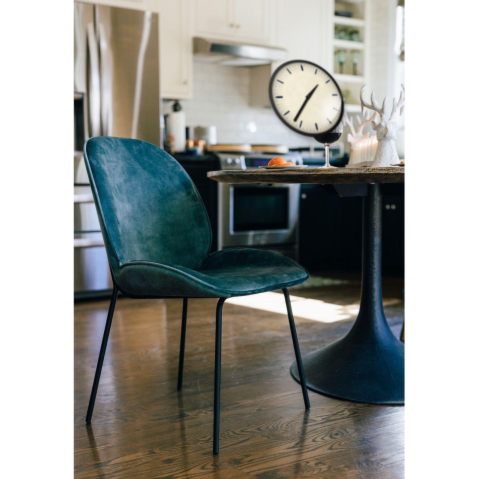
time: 1:37
